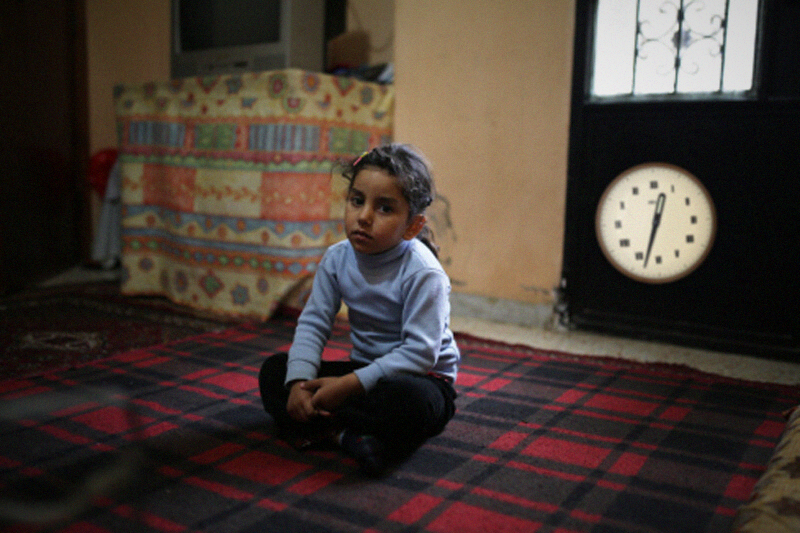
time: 12:33
